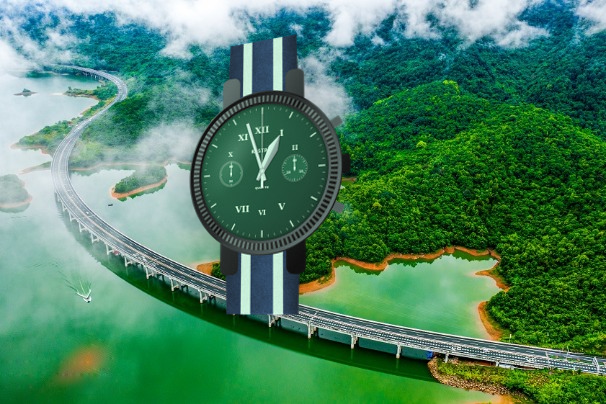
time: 12:57
